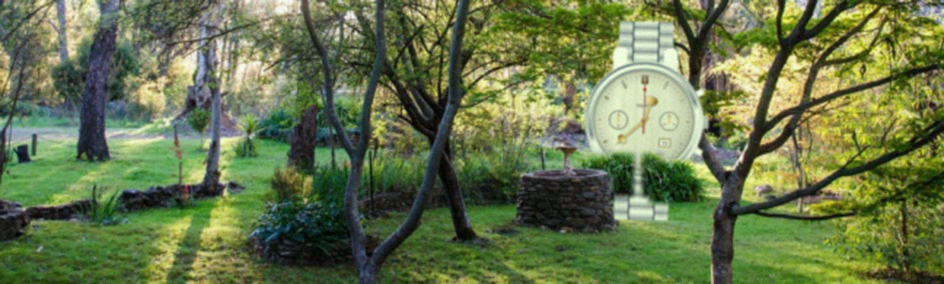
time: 12:38
